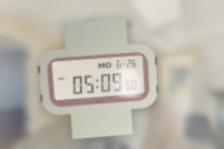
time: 5:09:50
